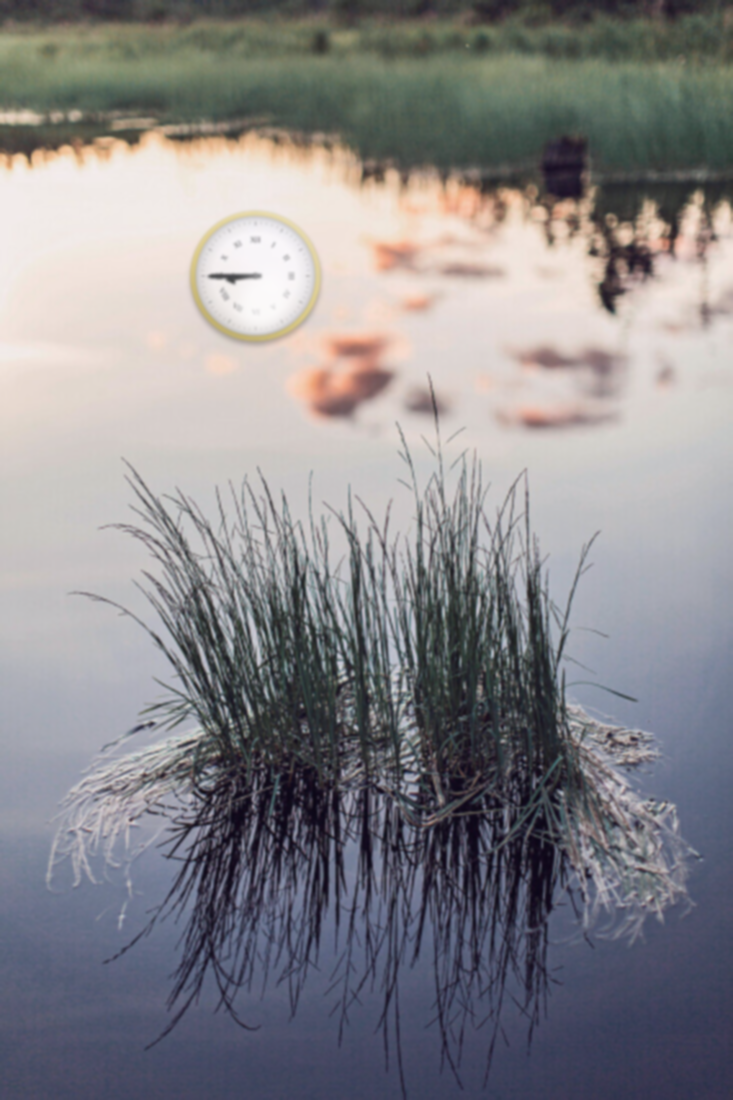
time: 8:45
